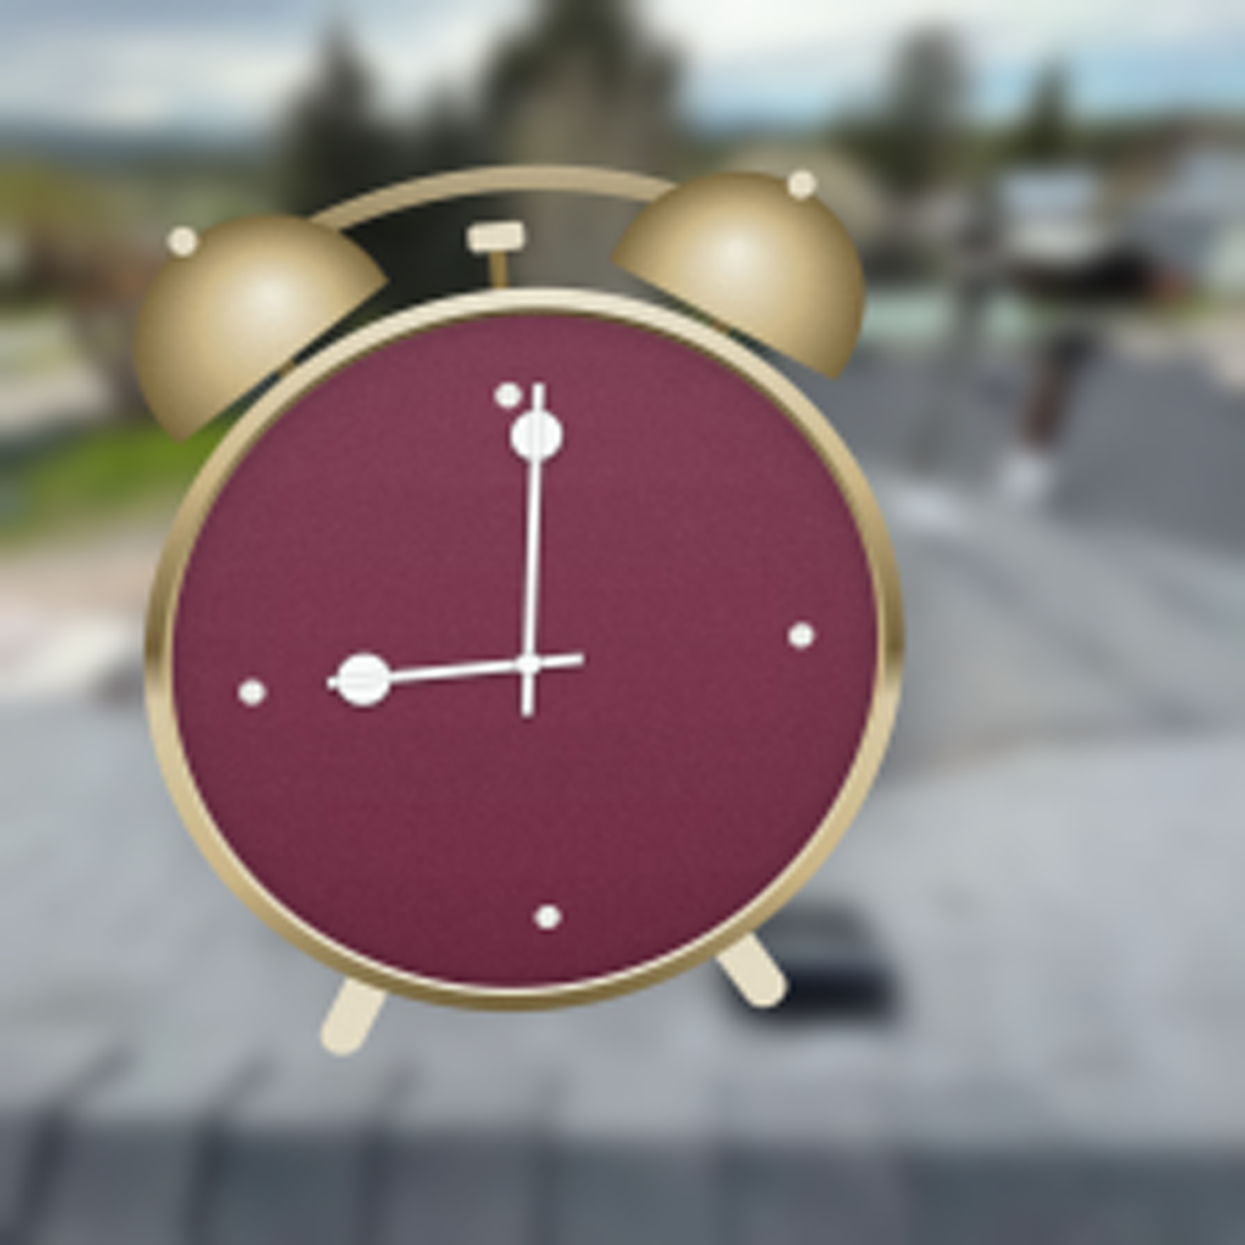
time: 9:01
